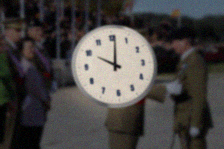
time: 10:01
